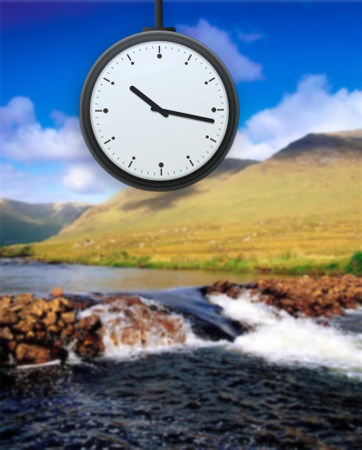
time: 10:17
